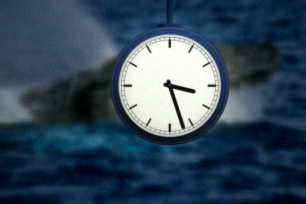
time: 3:27
